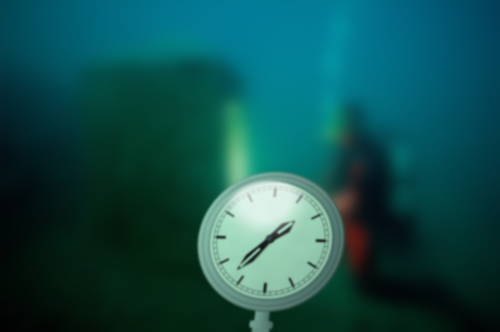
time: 1:37
